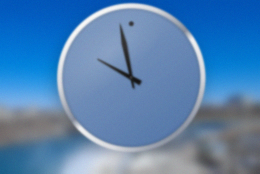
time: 9:58
